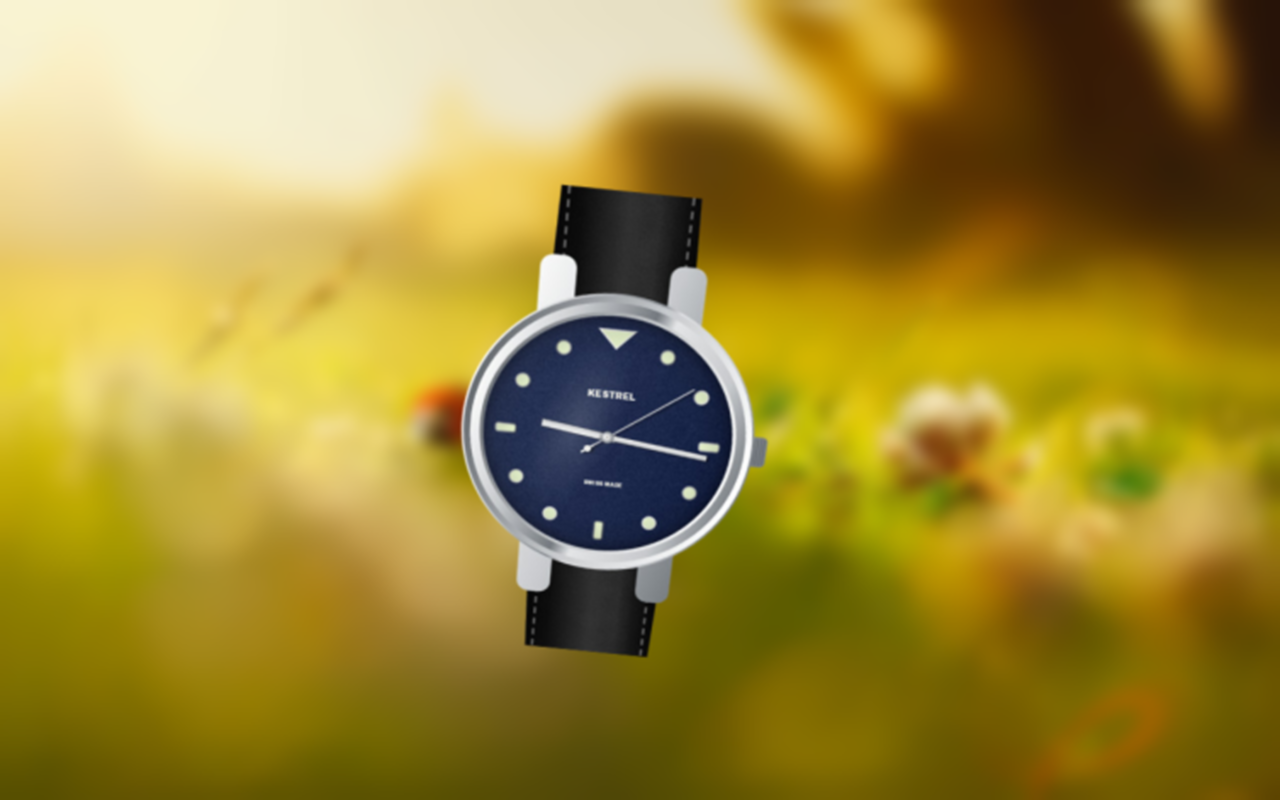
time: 9:16:09
